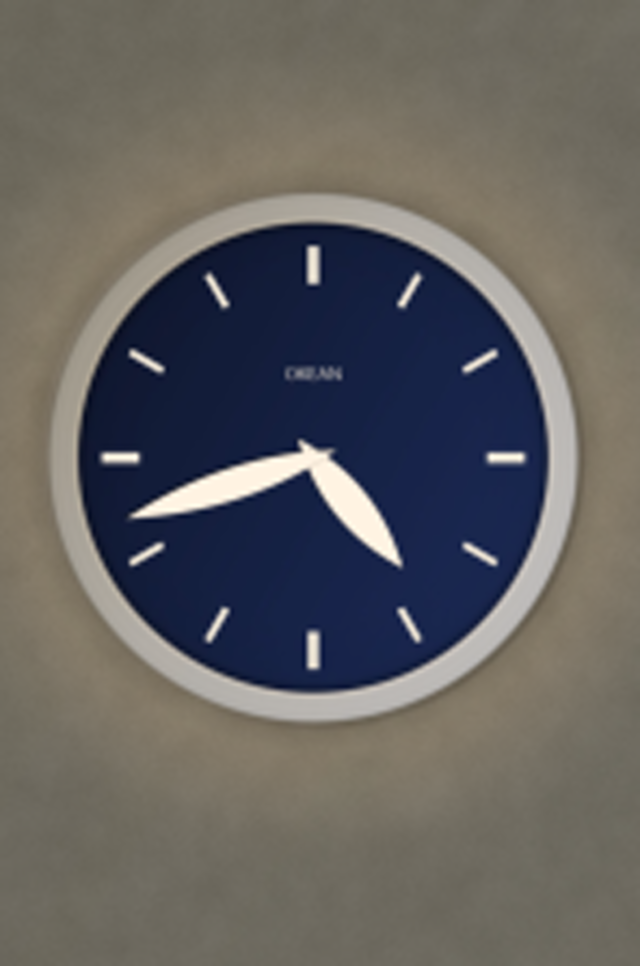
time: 4:42
